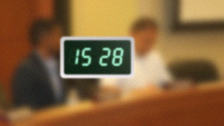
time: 15:28
